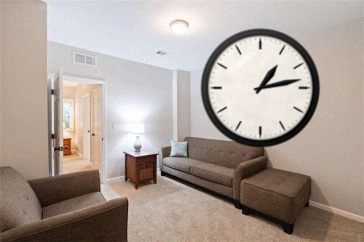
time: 1:13
